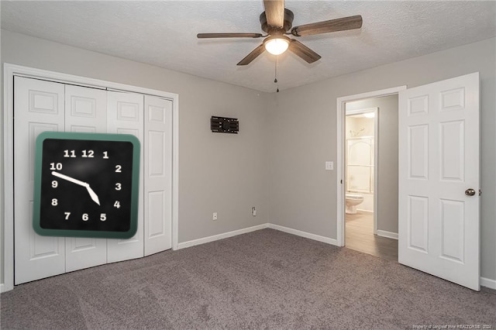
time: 4:48
